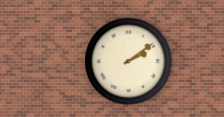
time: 2:09
